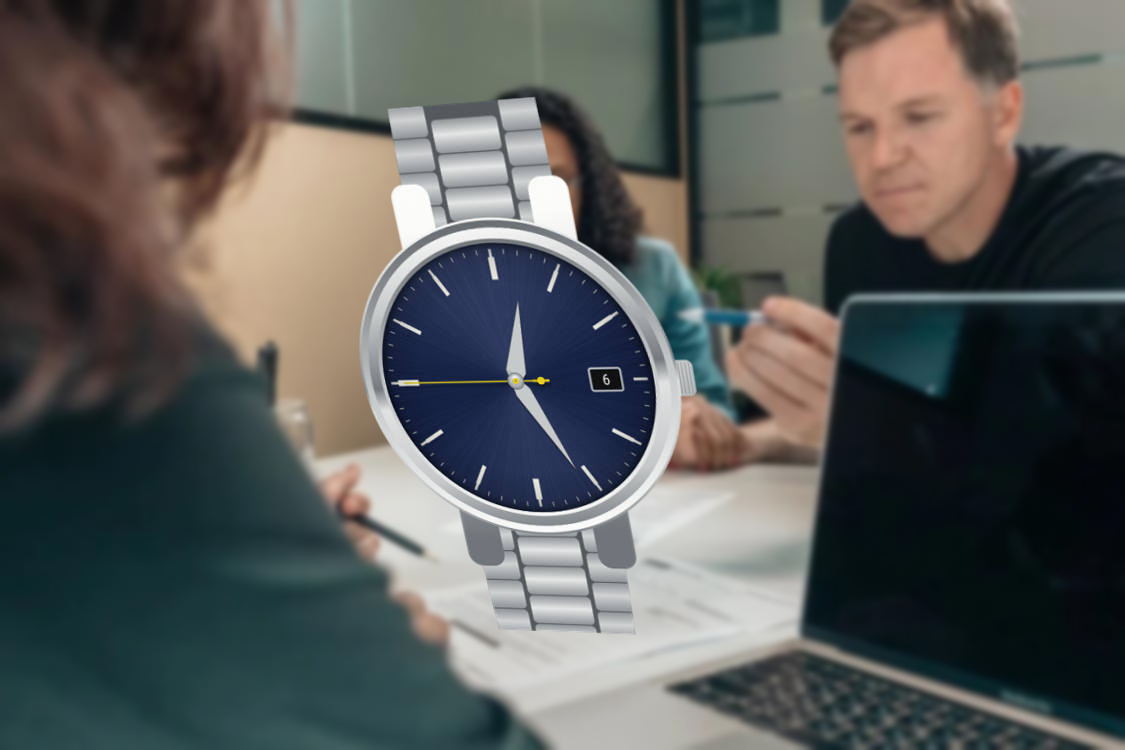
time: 12:25:45
